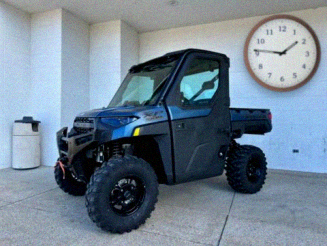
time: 1:46
